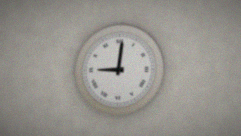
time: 9:01
